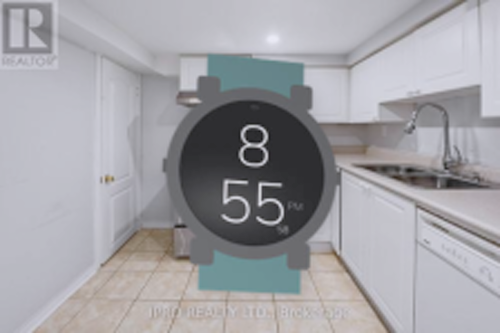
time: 8:55
